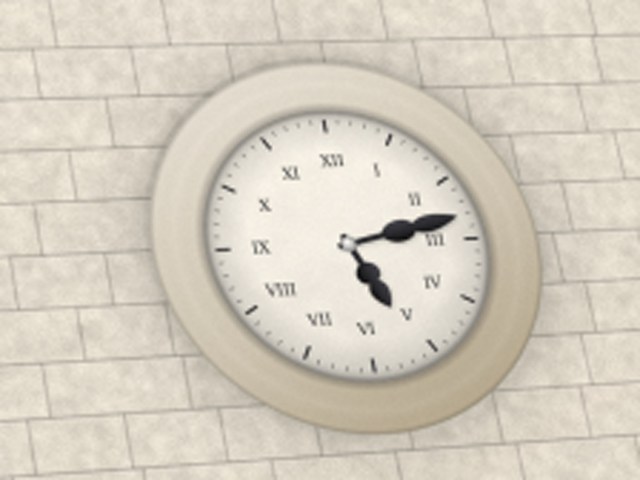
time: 5:13
